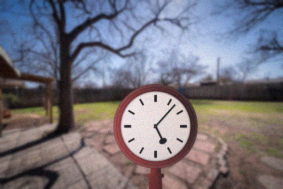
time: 5:07
